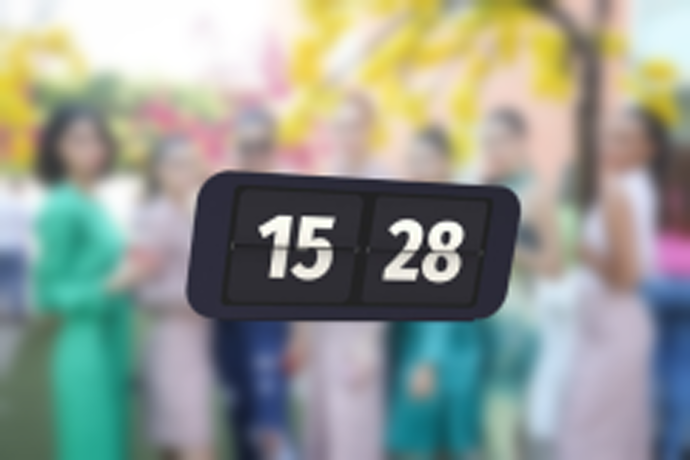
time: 15:28
